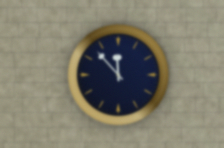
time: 11:53
